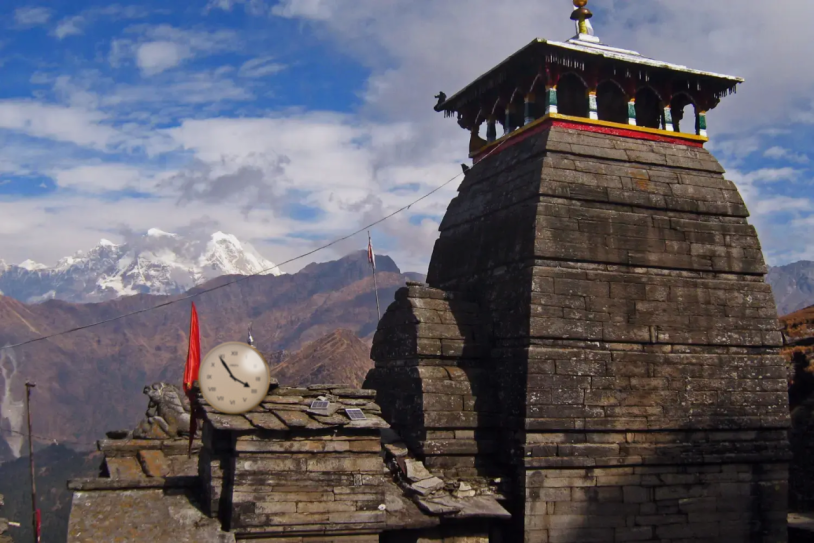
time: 3:54
